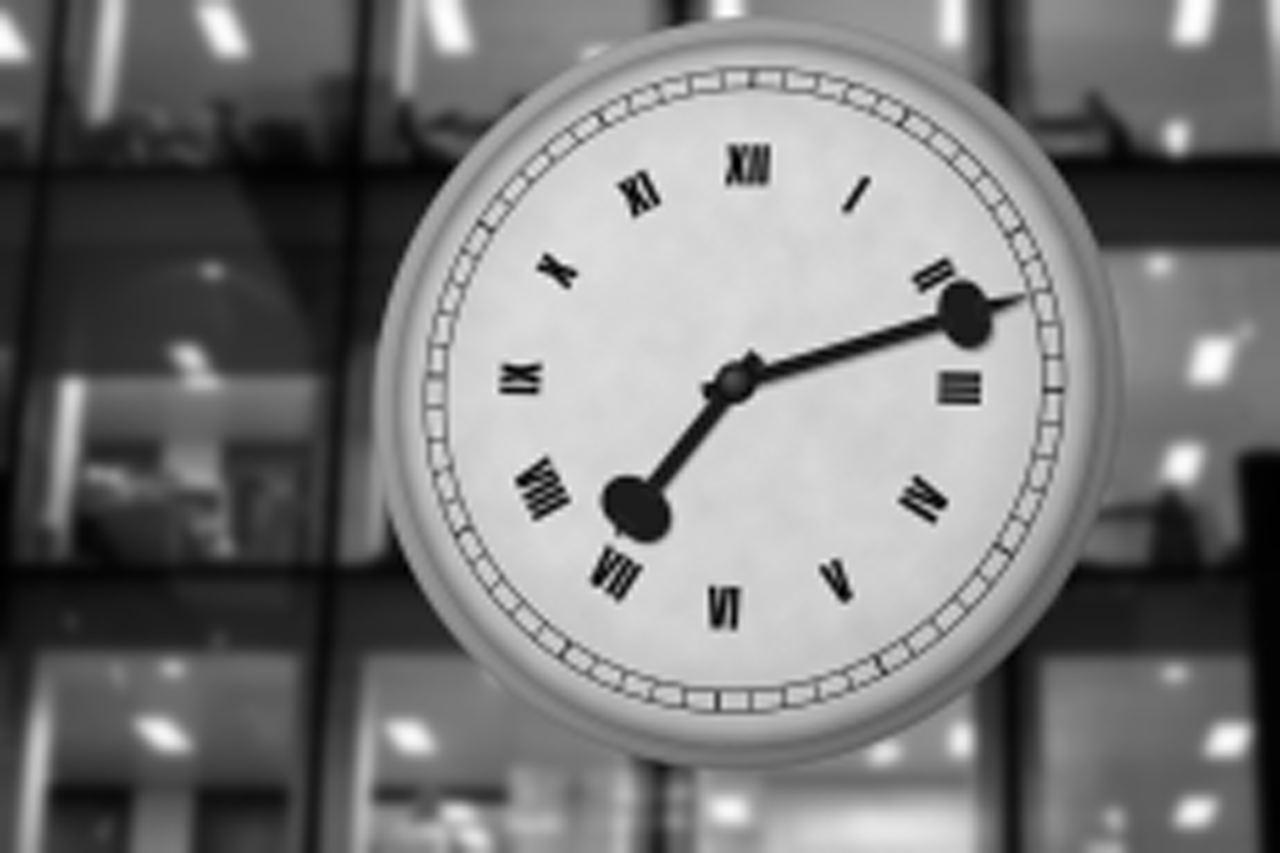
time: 7:12
